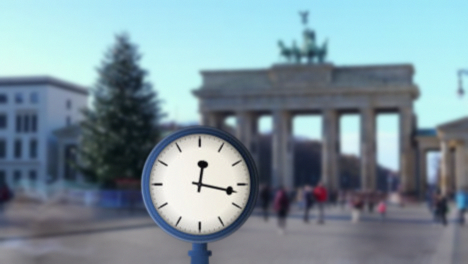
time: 12:17
